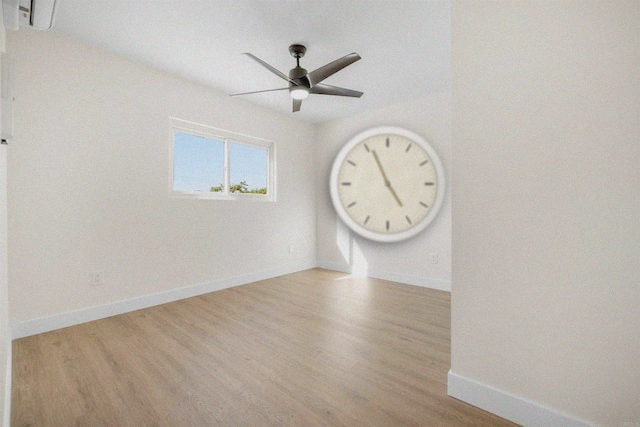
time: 4:56
